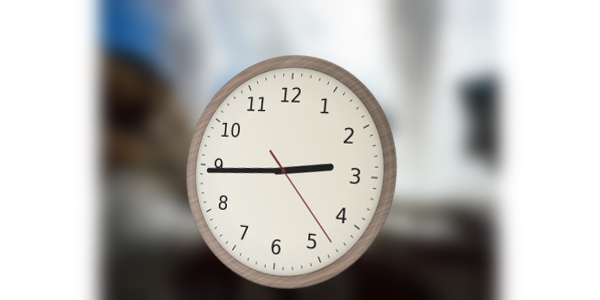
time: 2:44:23
